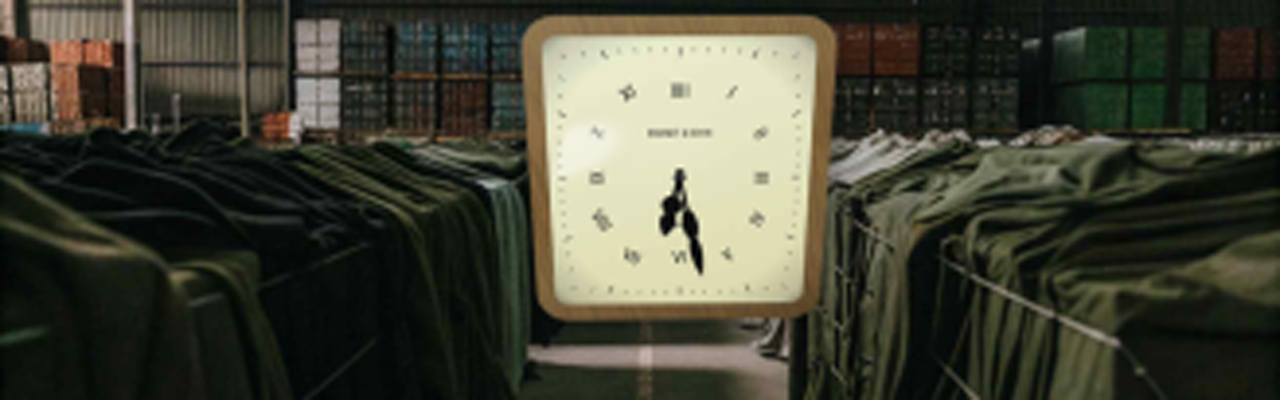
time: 6:28
